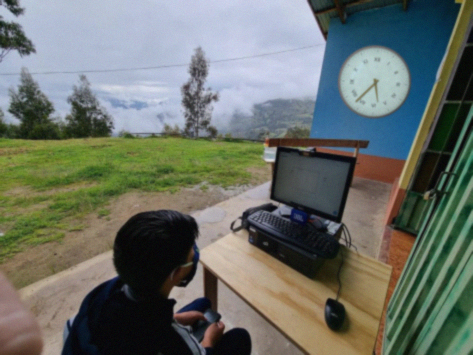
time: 5:37
